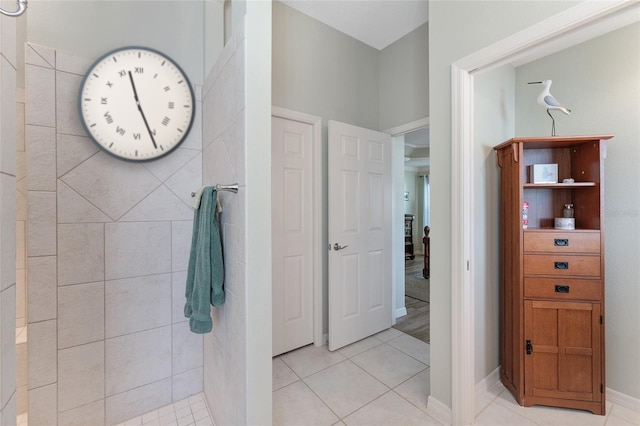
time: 11:26
